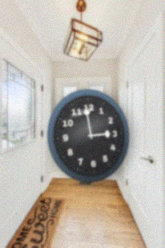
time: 2:59
